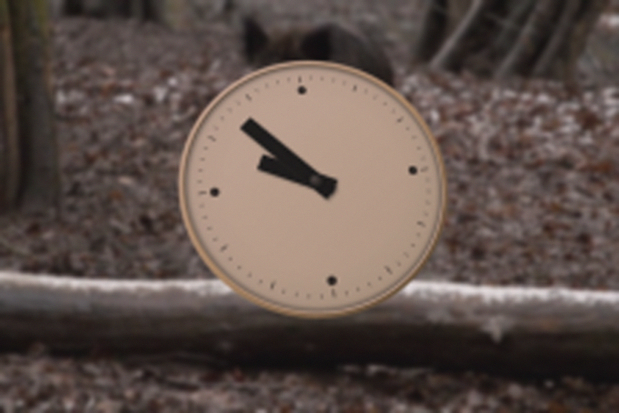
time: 9:53
